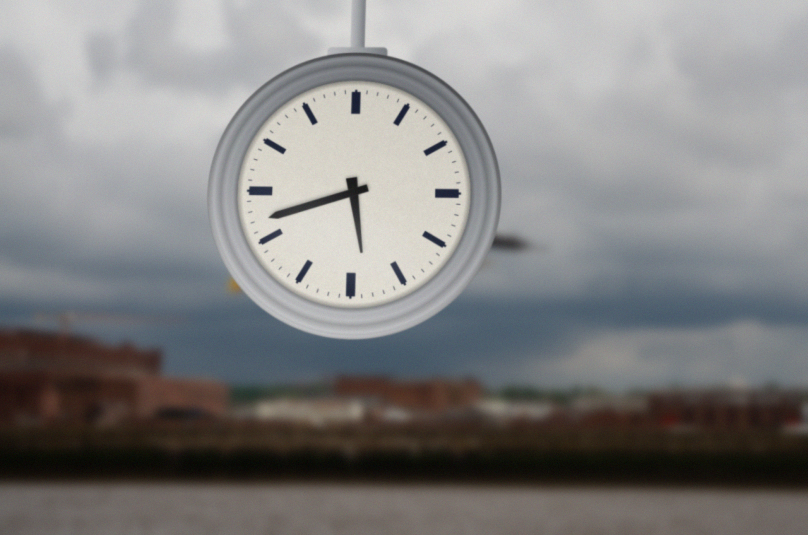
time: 5:42
